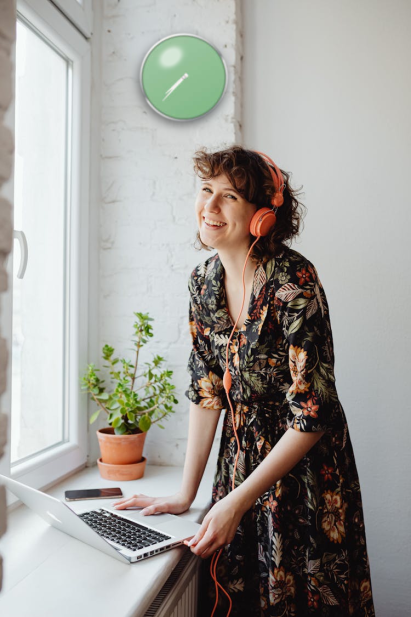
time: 7:37
